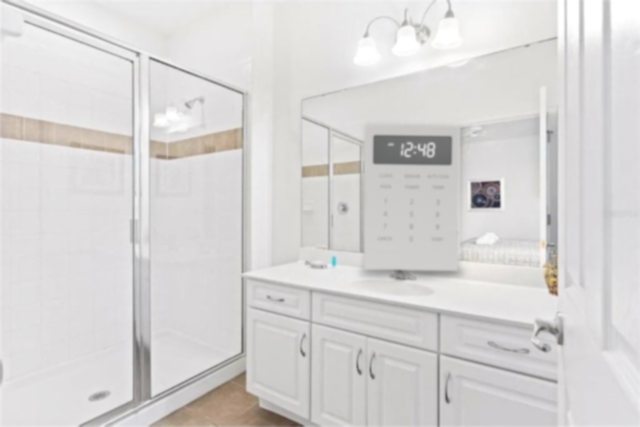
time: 12:48
